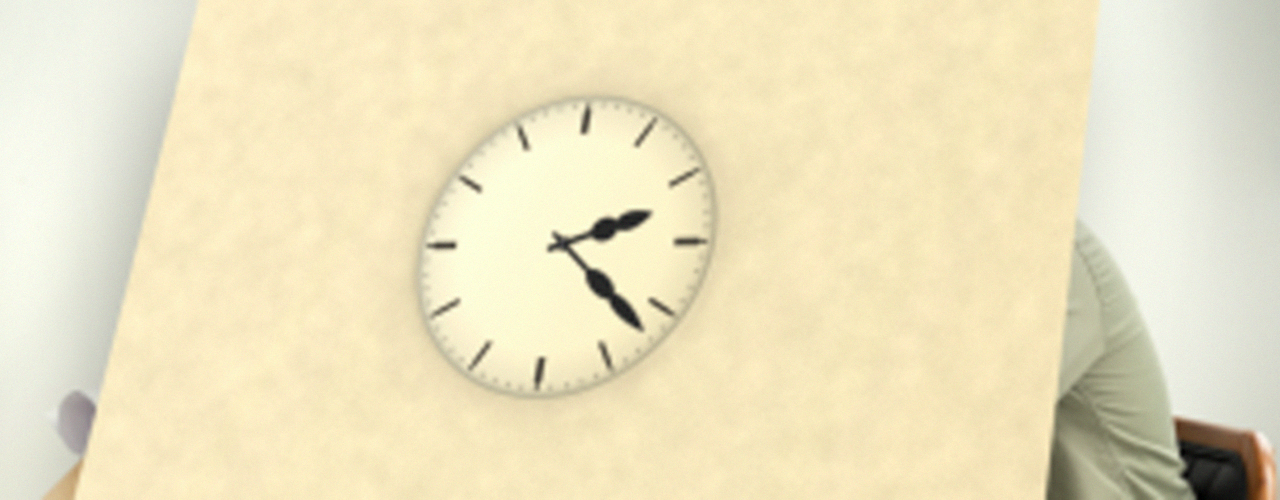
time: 2:22
